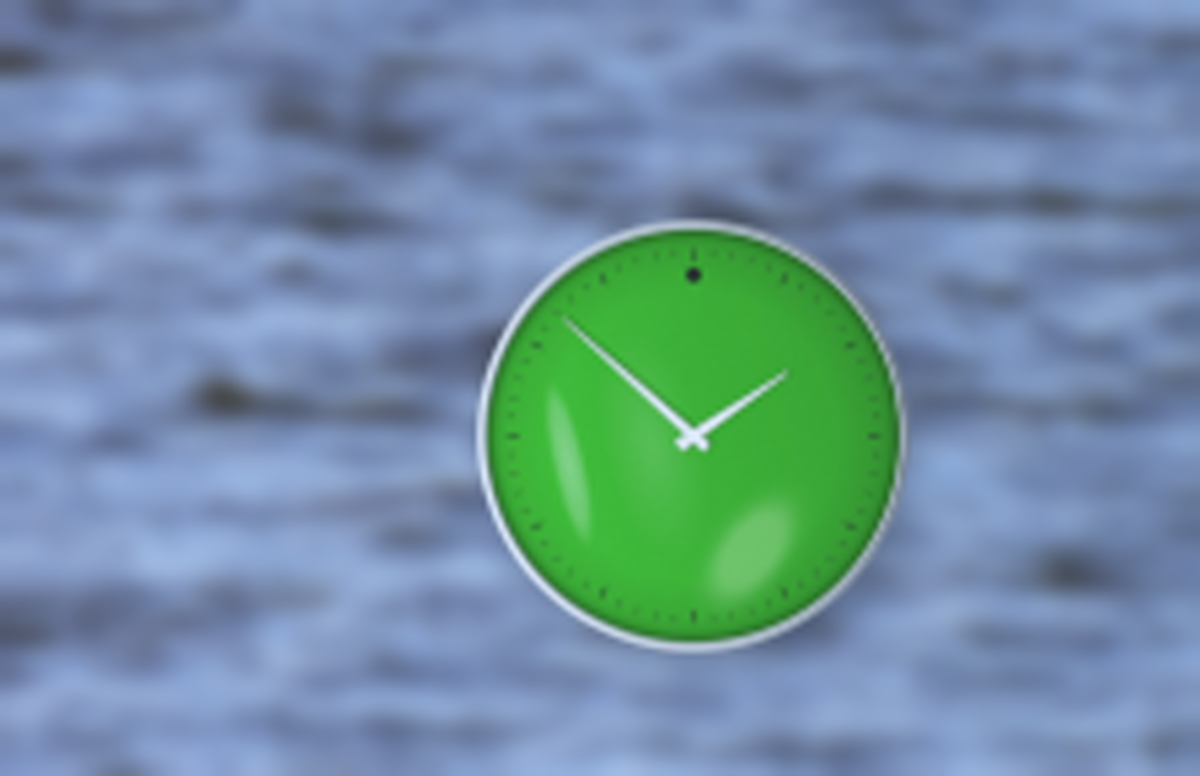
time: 1:52
